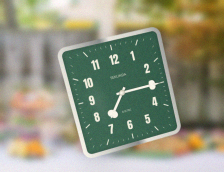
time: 7:15
